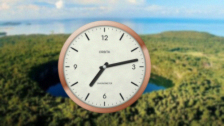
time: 7:13
